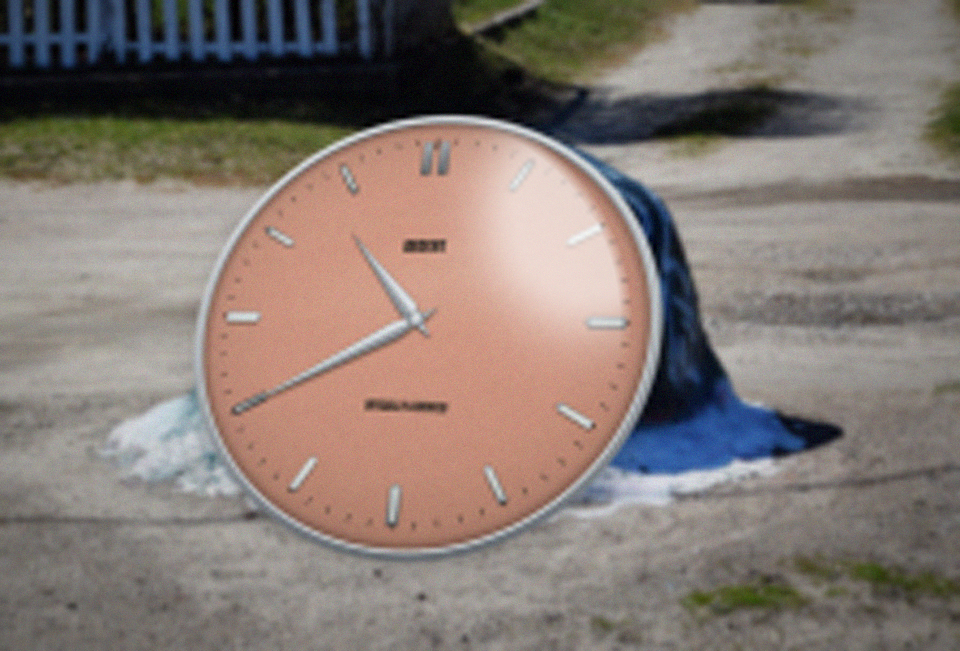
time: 10:40
